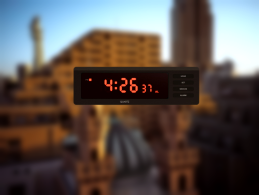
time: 4:26:37
